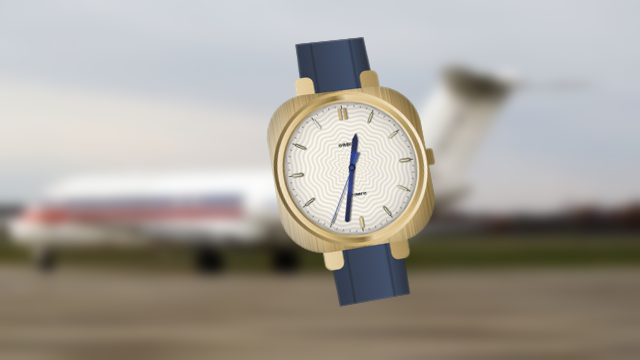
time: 12:32:35
